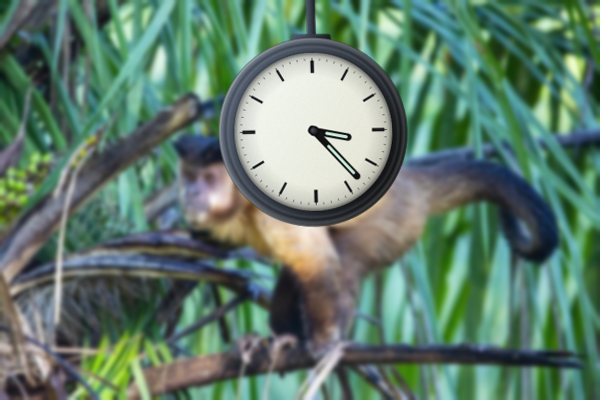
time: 3:23
